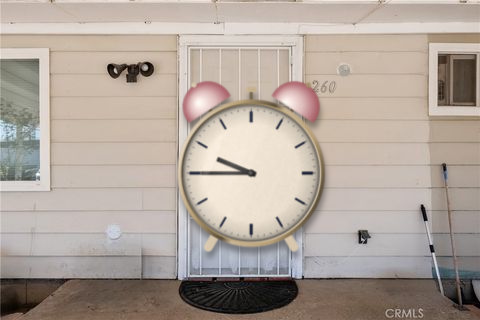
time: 9:45
